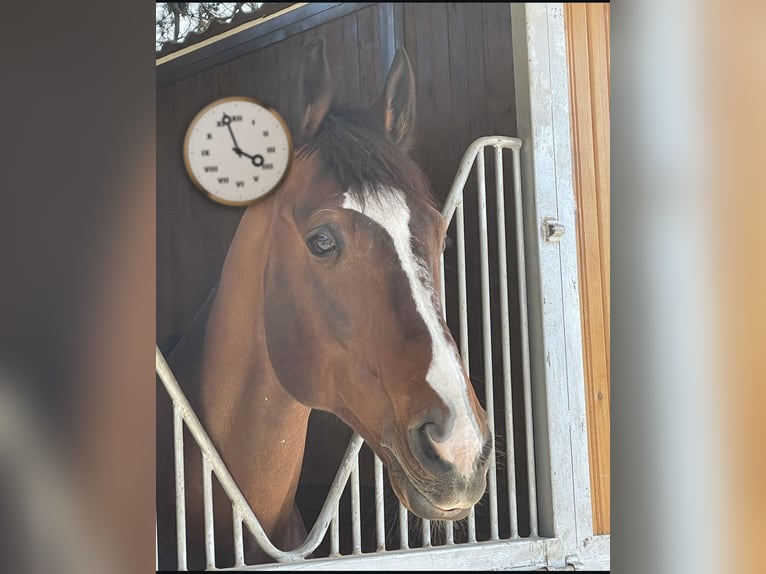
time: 3:57
